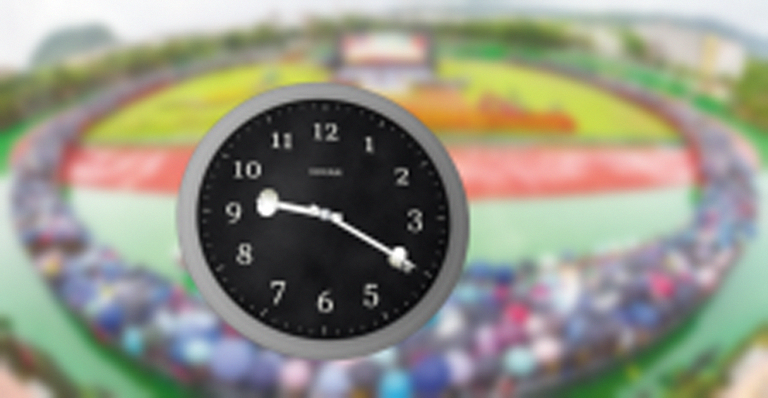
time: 9:20
